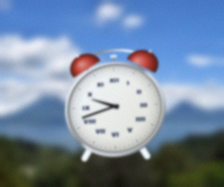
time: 9:42
